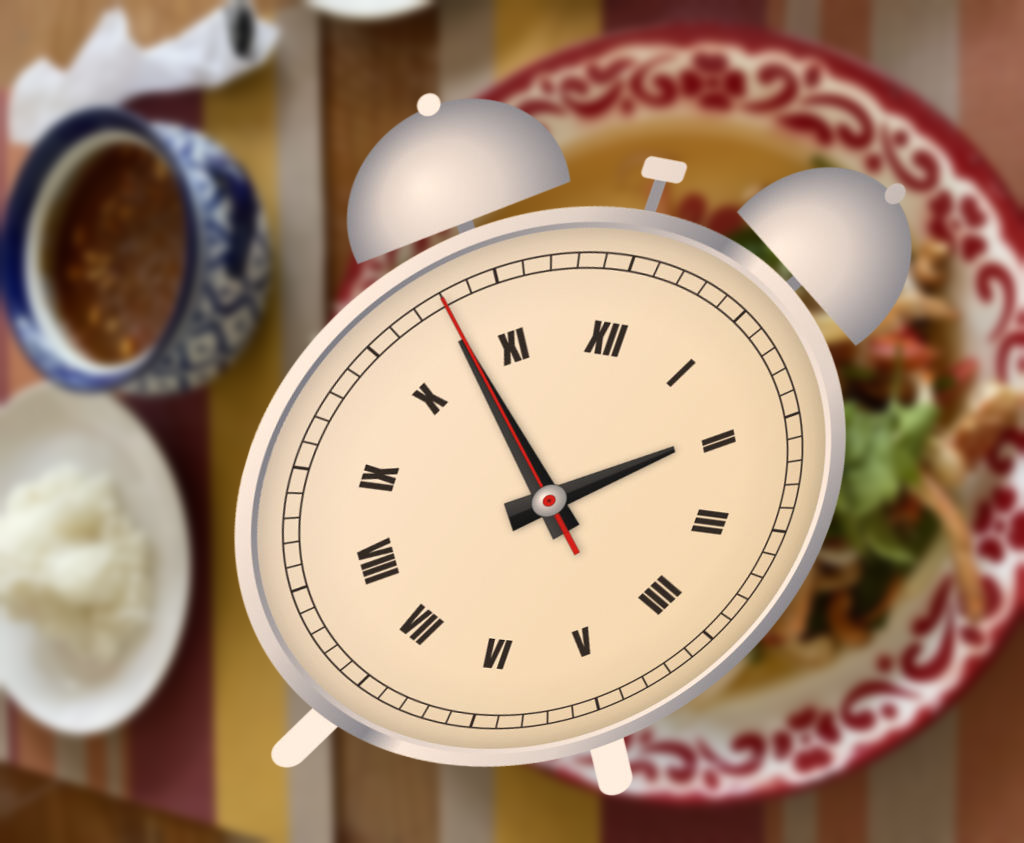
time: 1:52:53
